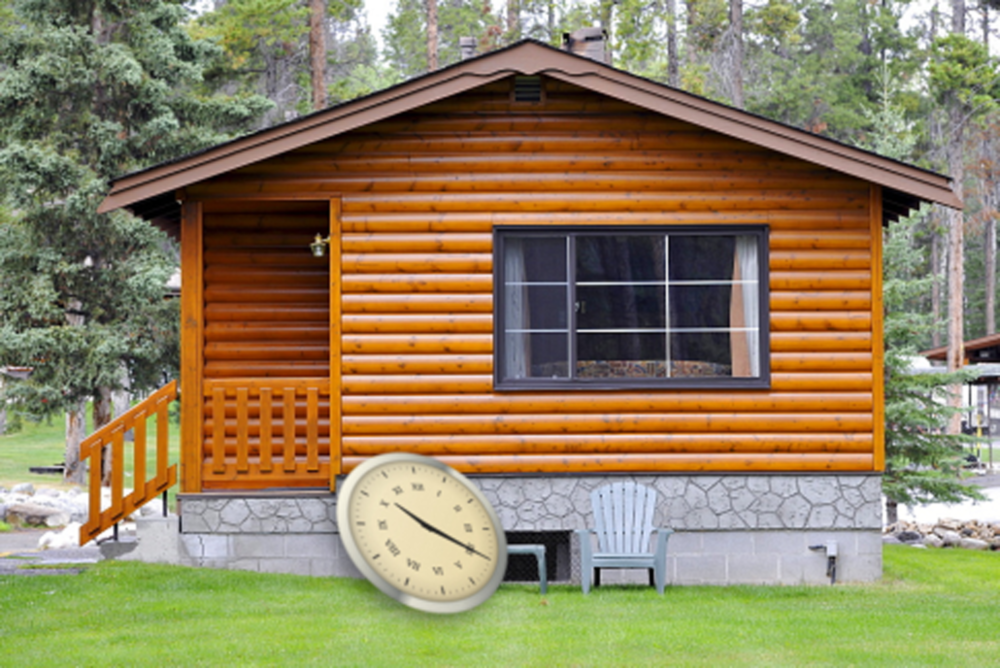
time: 10:20
